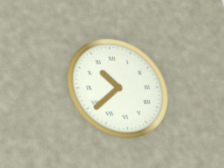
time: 10:39
